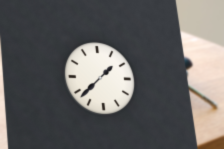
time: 1:38
